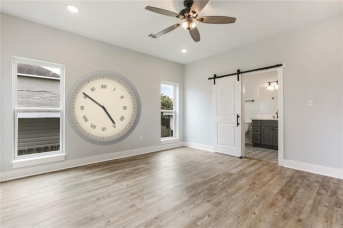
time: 4:51
